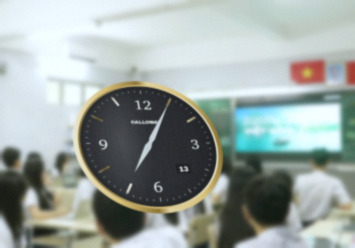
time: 7:05
